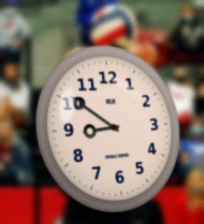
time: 8:51
